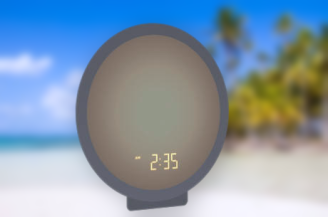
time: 2:35
